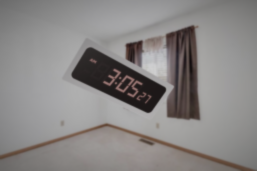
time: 3:05:27
